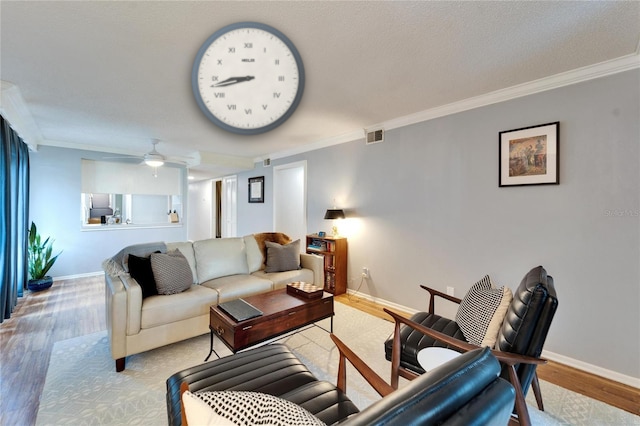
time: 8:43
